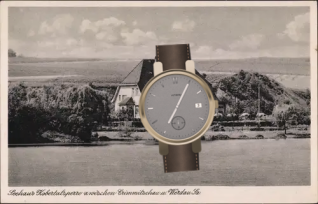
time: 7:05
